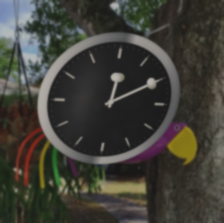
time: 12:10
